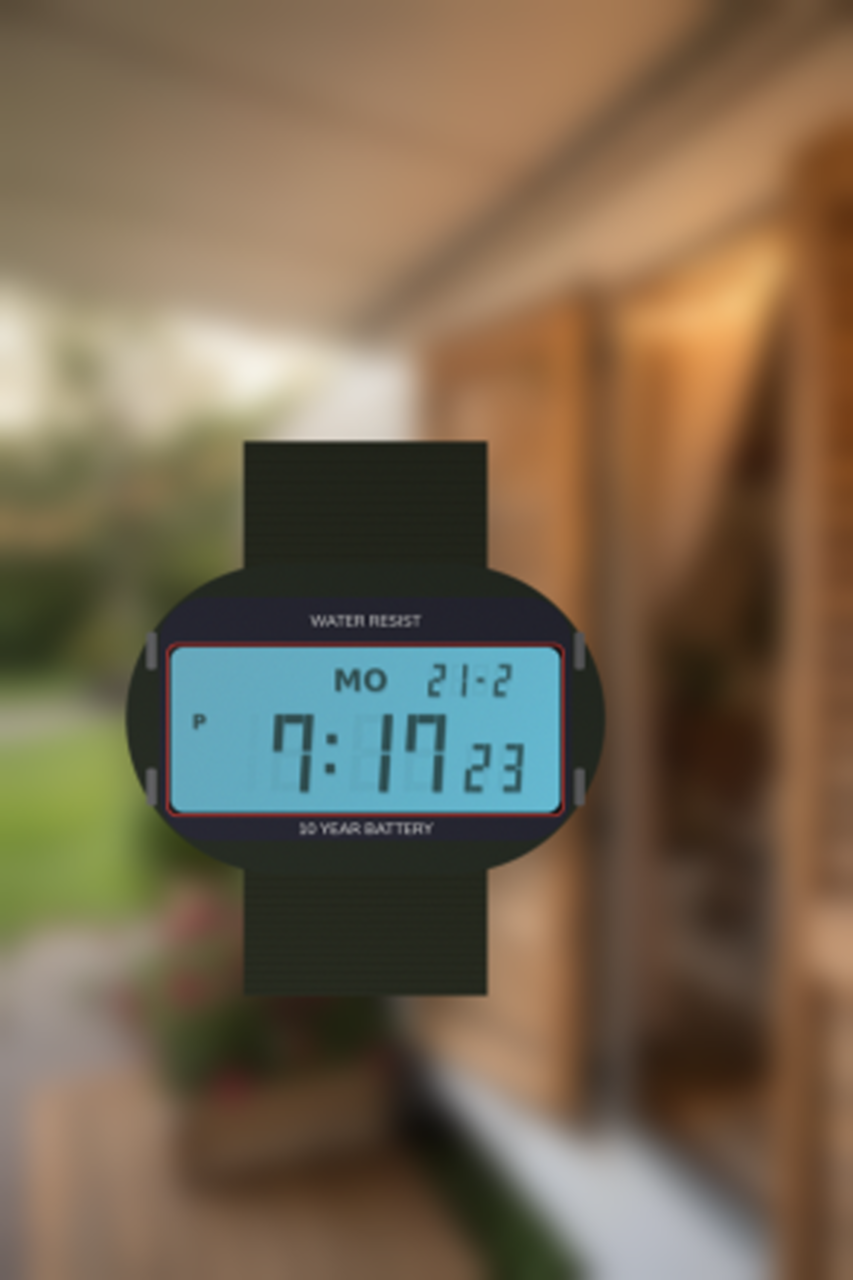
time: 7:17:23
